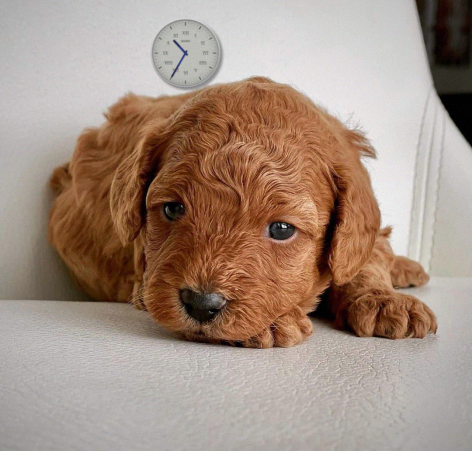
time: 10:35
